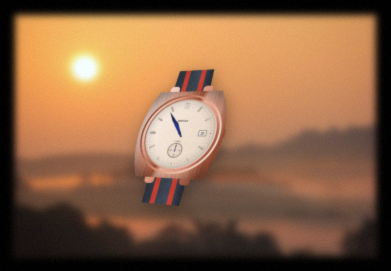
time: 10:54
